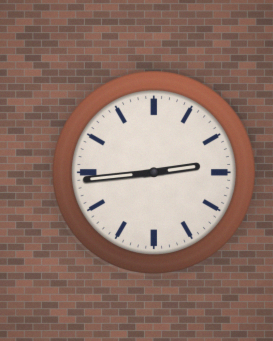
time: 2:44
